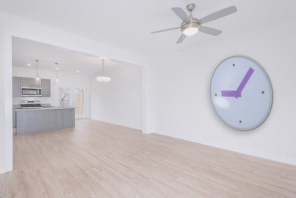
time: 9:07
